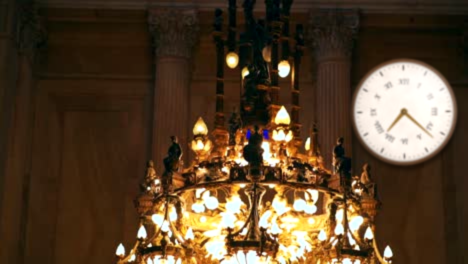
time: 7:22
